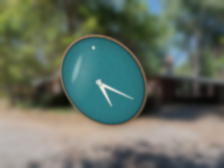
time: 5:19
